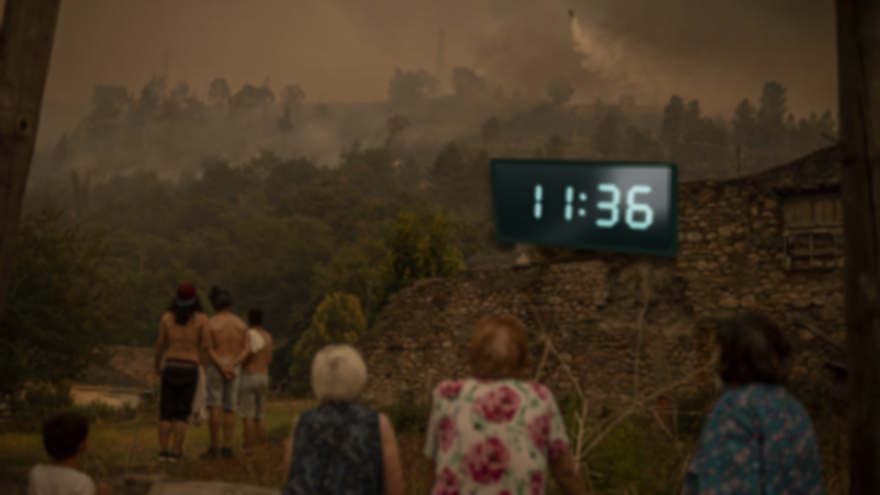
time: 11:36
